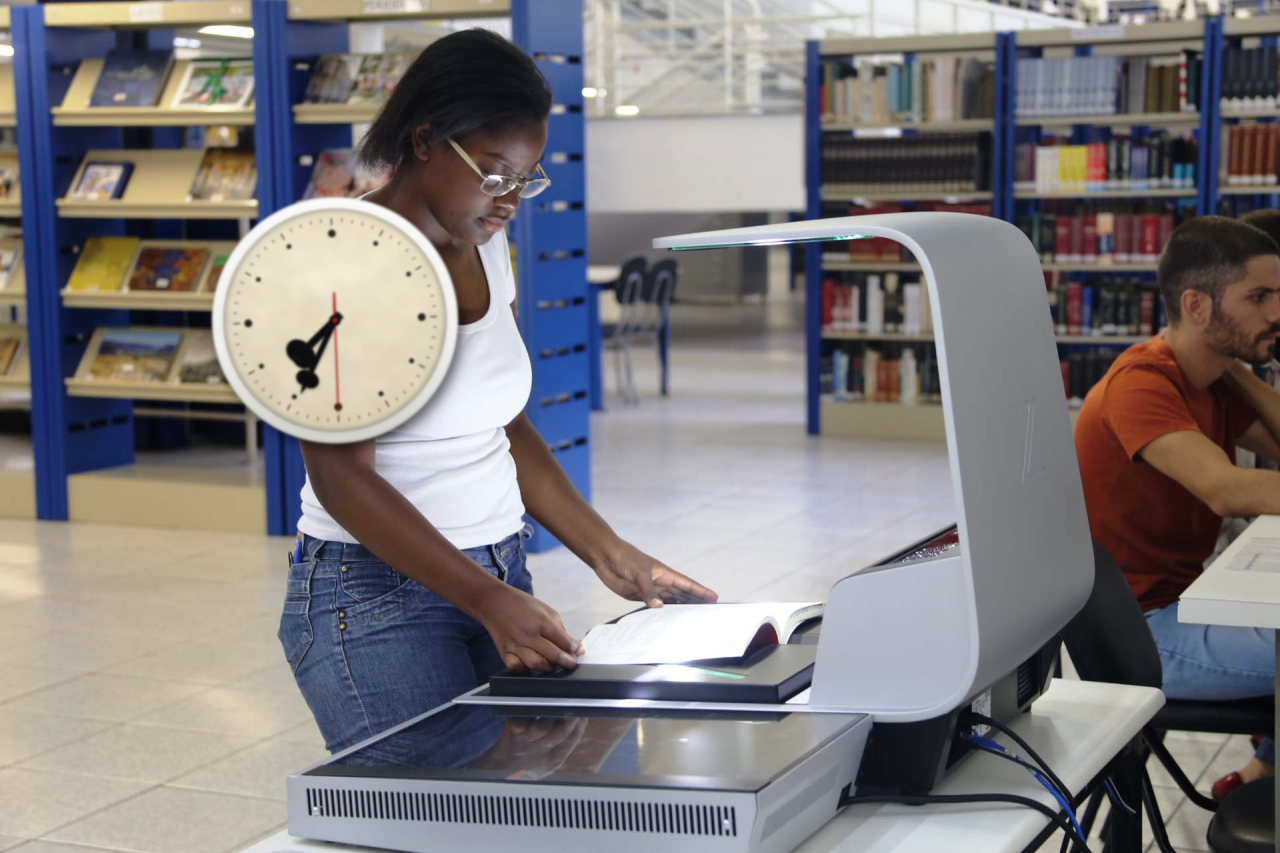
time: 7:34:30
